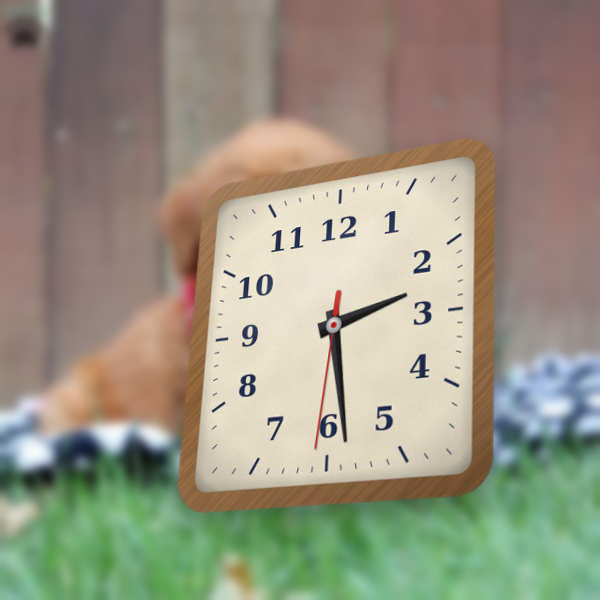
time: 2:28:31
